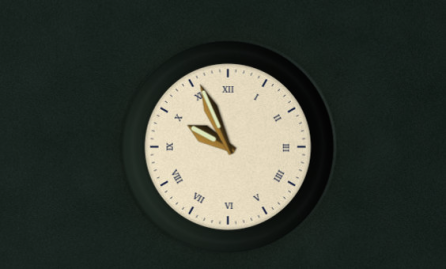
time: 9:56
